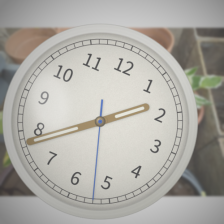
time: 1:38:27
